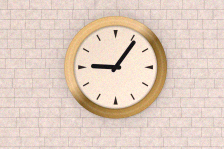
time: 9:06
